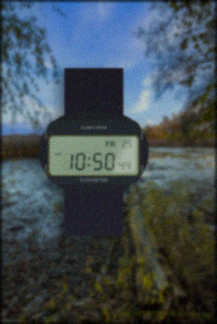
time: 10:50
